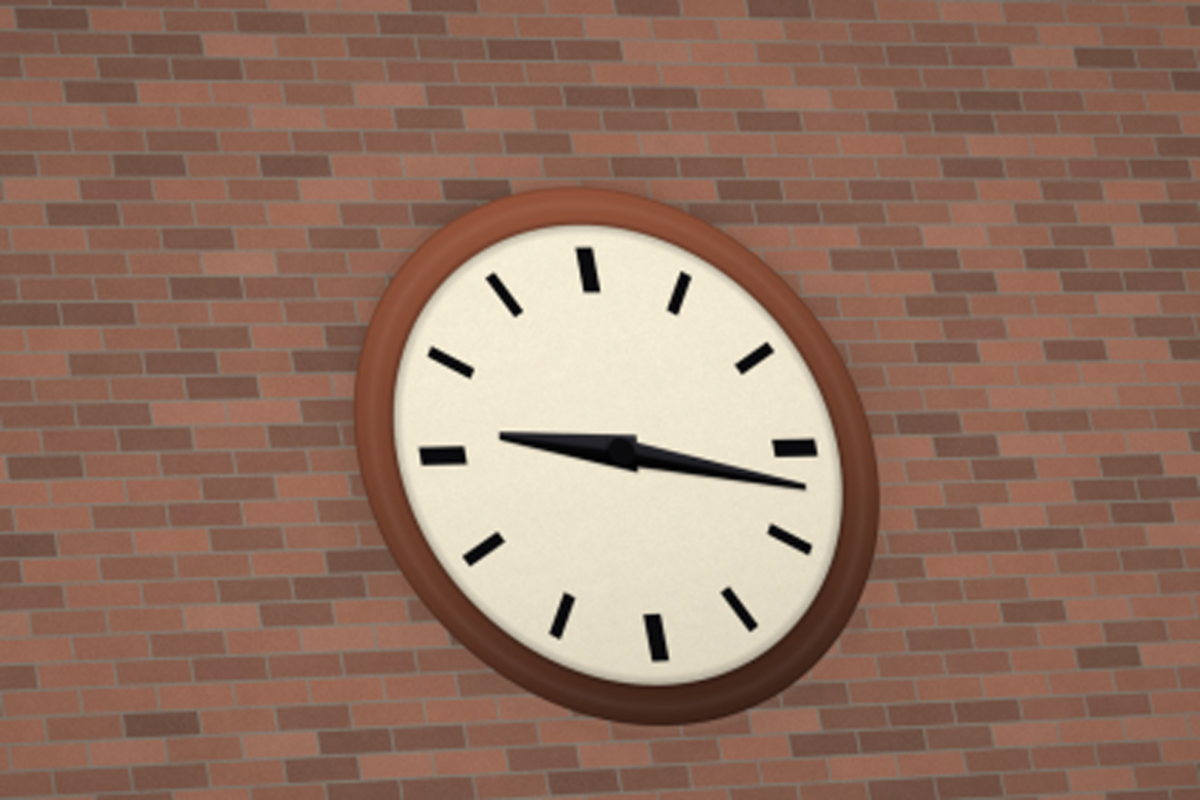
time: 9:17
